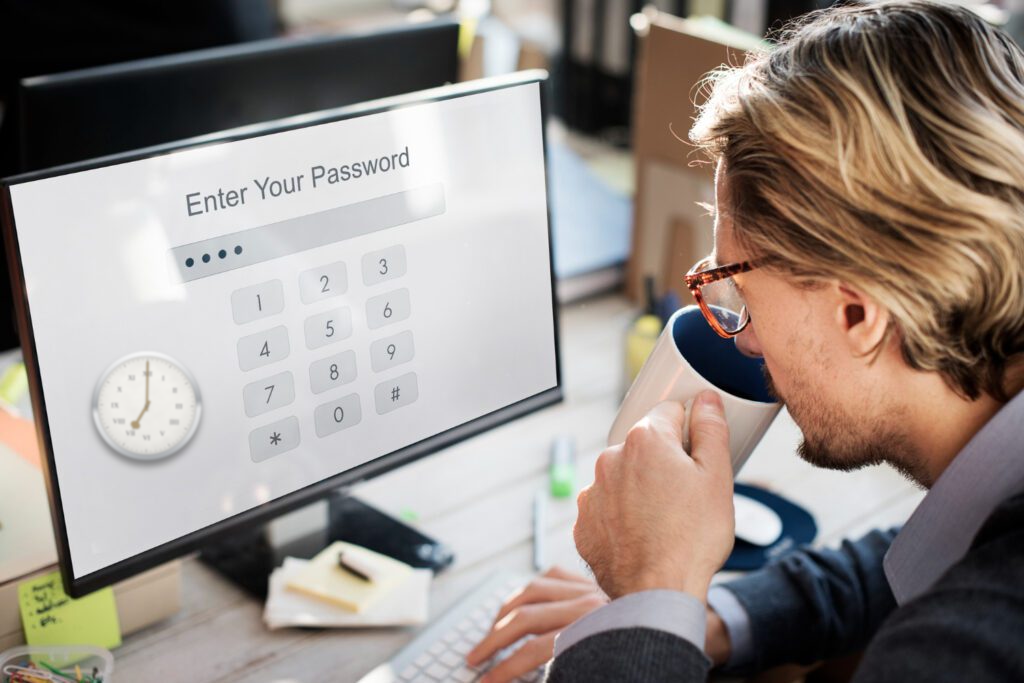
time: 7:00
